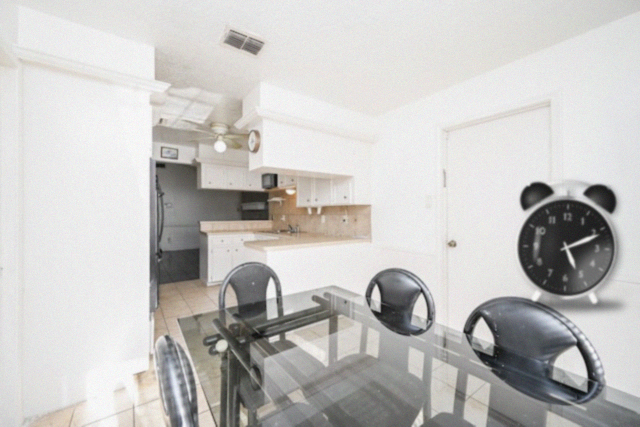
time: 5:11
